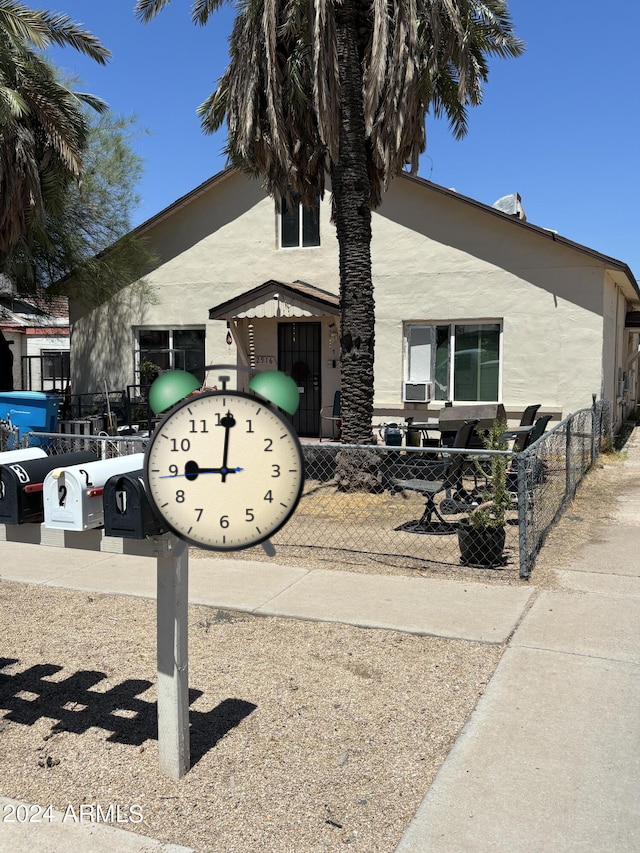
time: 9:00:44
